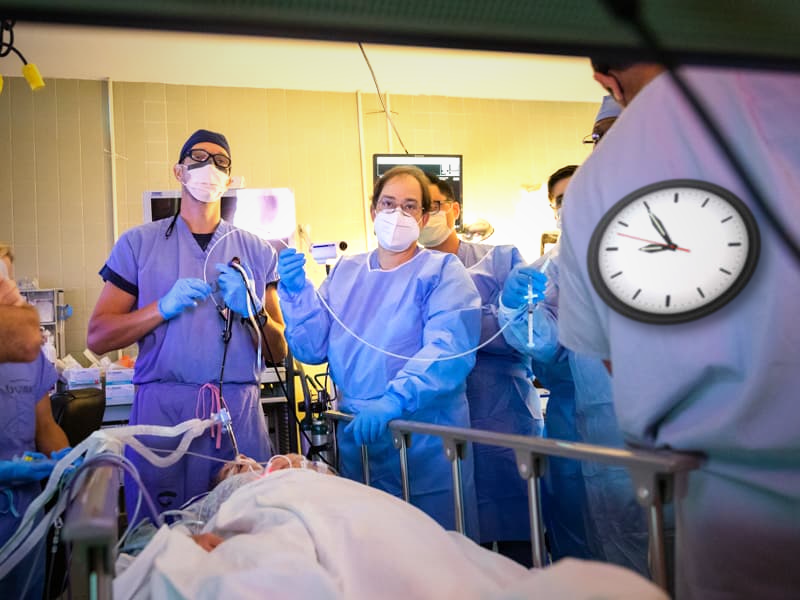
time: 8:54:48
